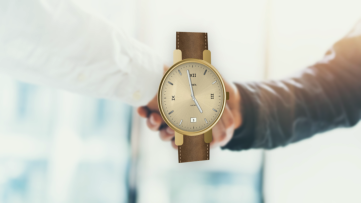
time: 4:58
